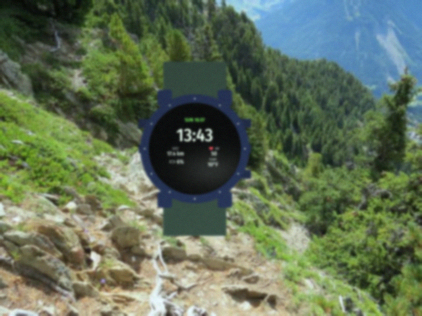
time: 13:43
